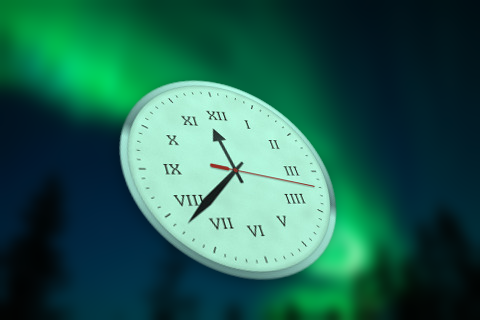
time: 11:38:17
